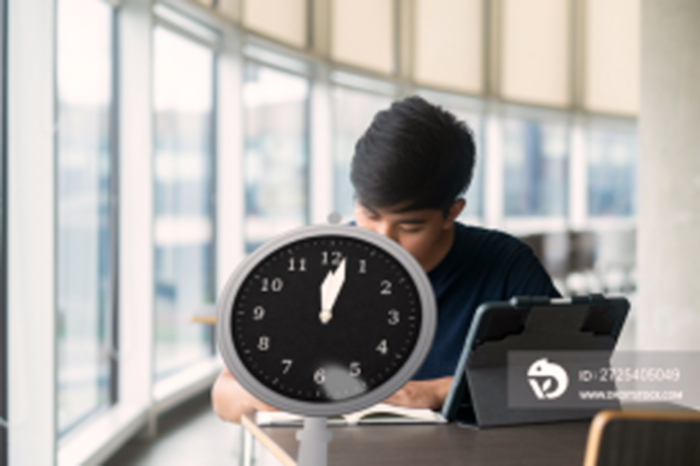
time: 12:02
